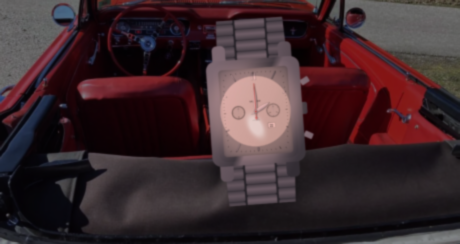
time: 2:00
